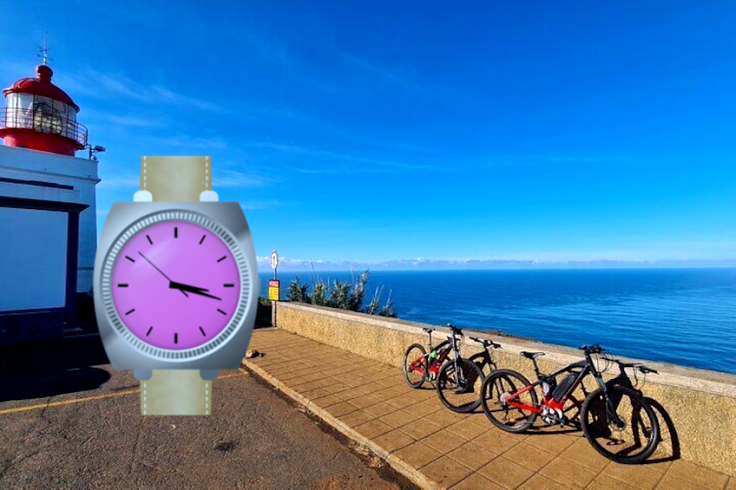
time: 3:17:52
